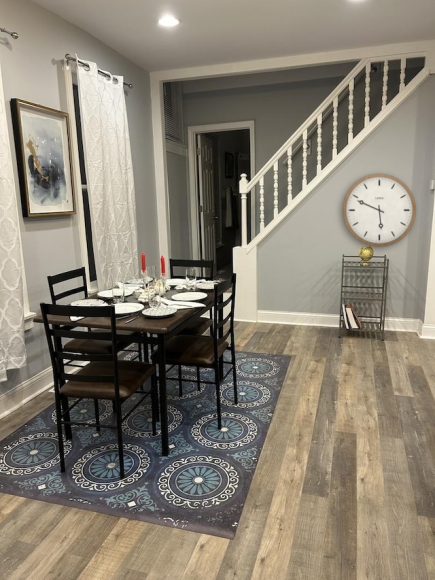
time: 5:49
